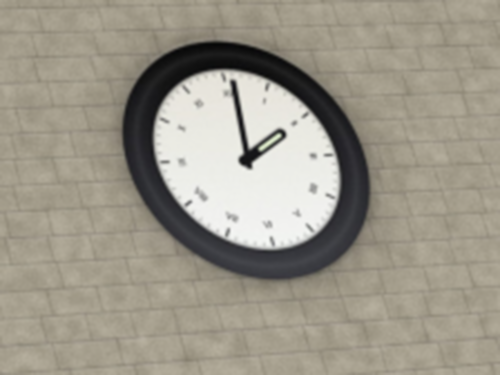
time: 2:01
